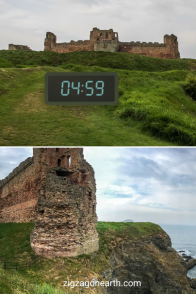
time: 4:59
